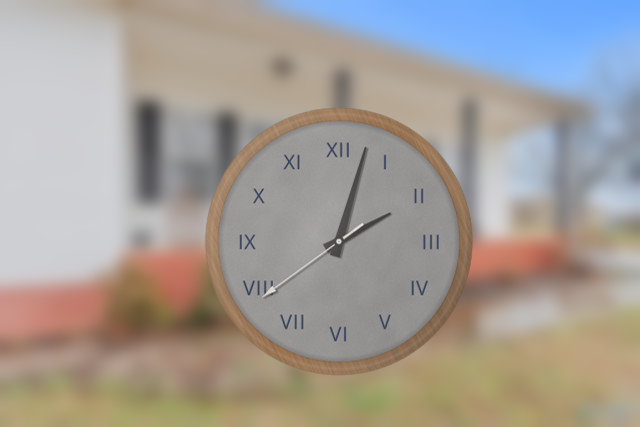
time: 2:02:39
